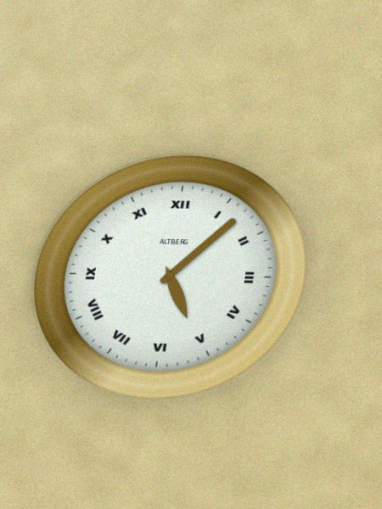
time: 5:07
